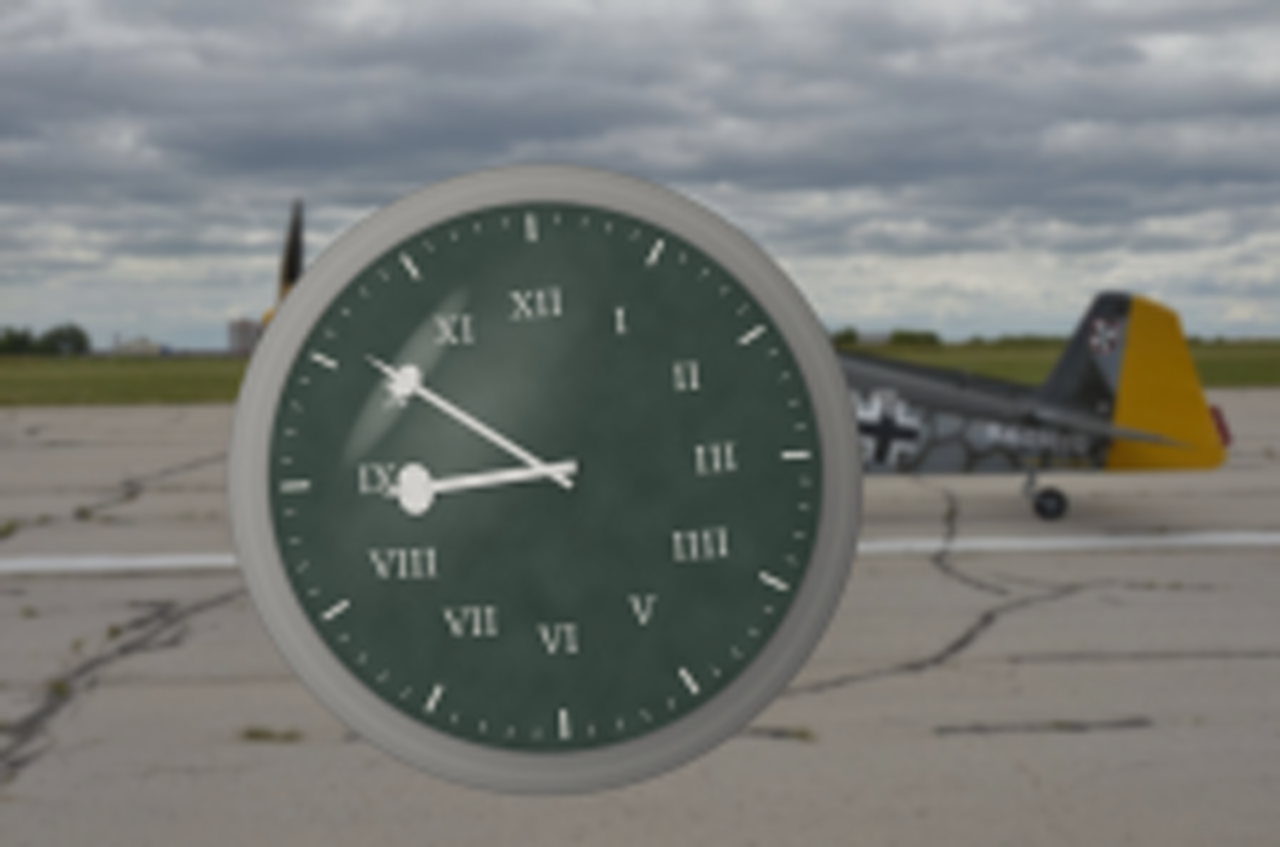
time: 8:51
